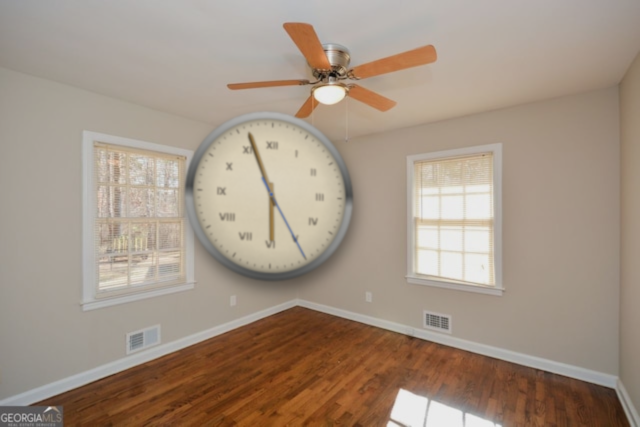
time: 5:56:25
